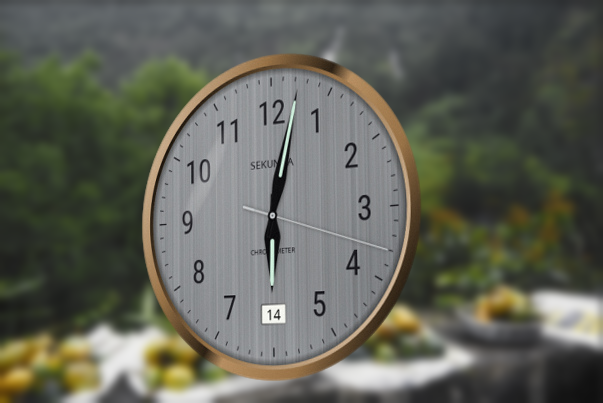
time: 6:02:18
